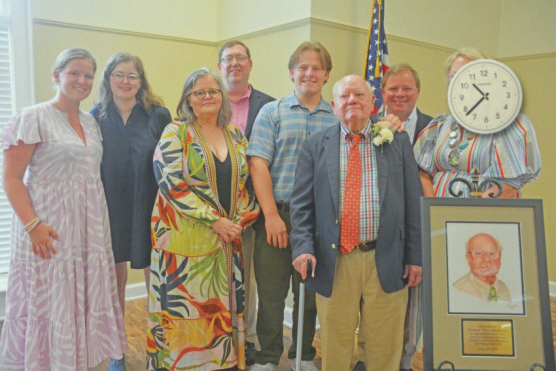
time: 10:38
